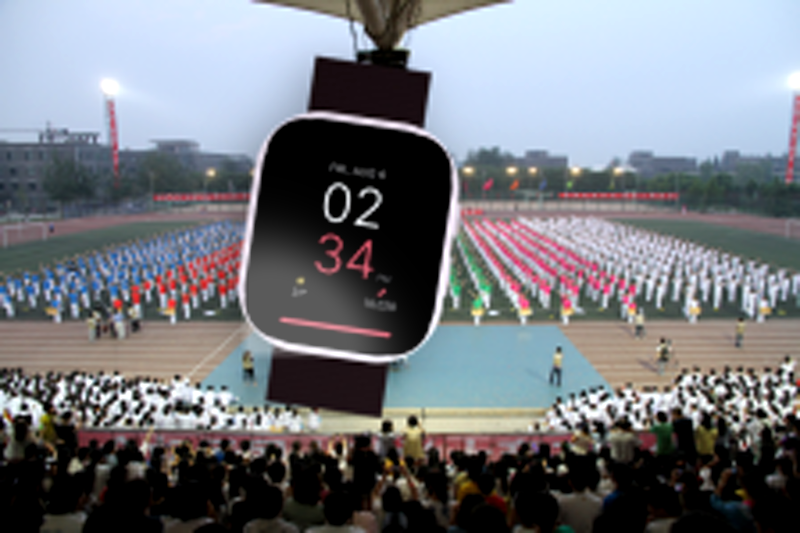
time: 2:34
